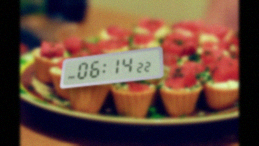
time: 6:14
